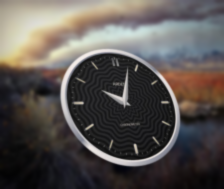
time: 10:03
